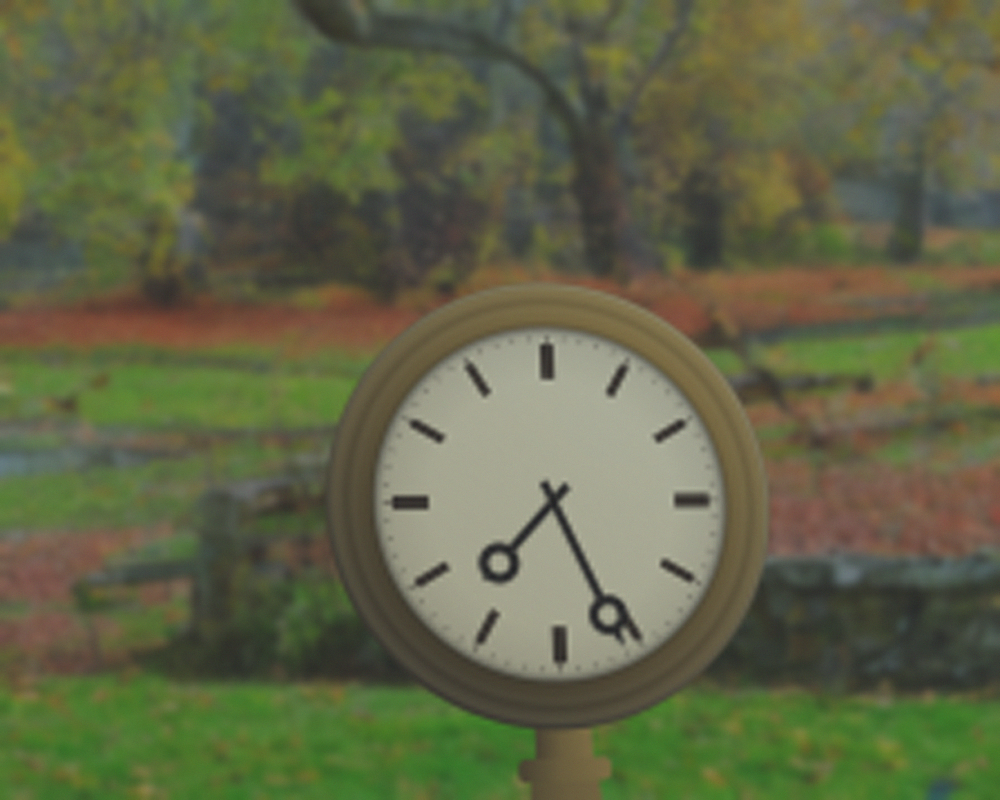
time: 7:26
